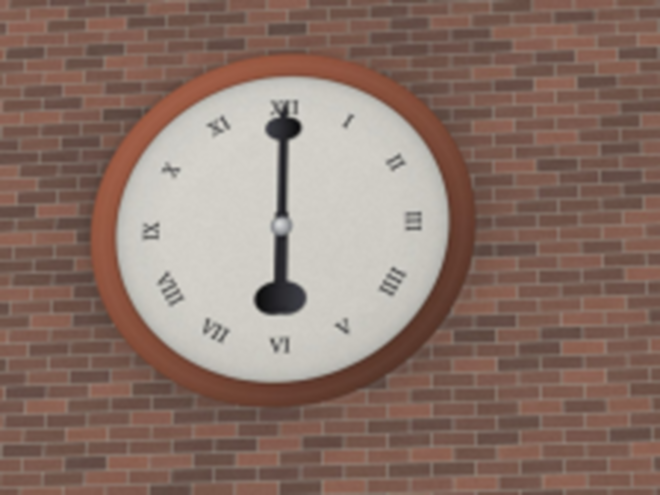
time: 6:00
